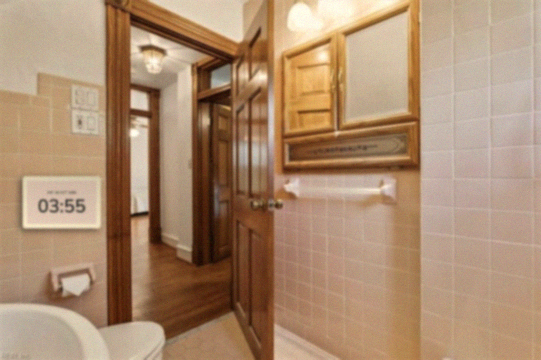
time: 3:55
